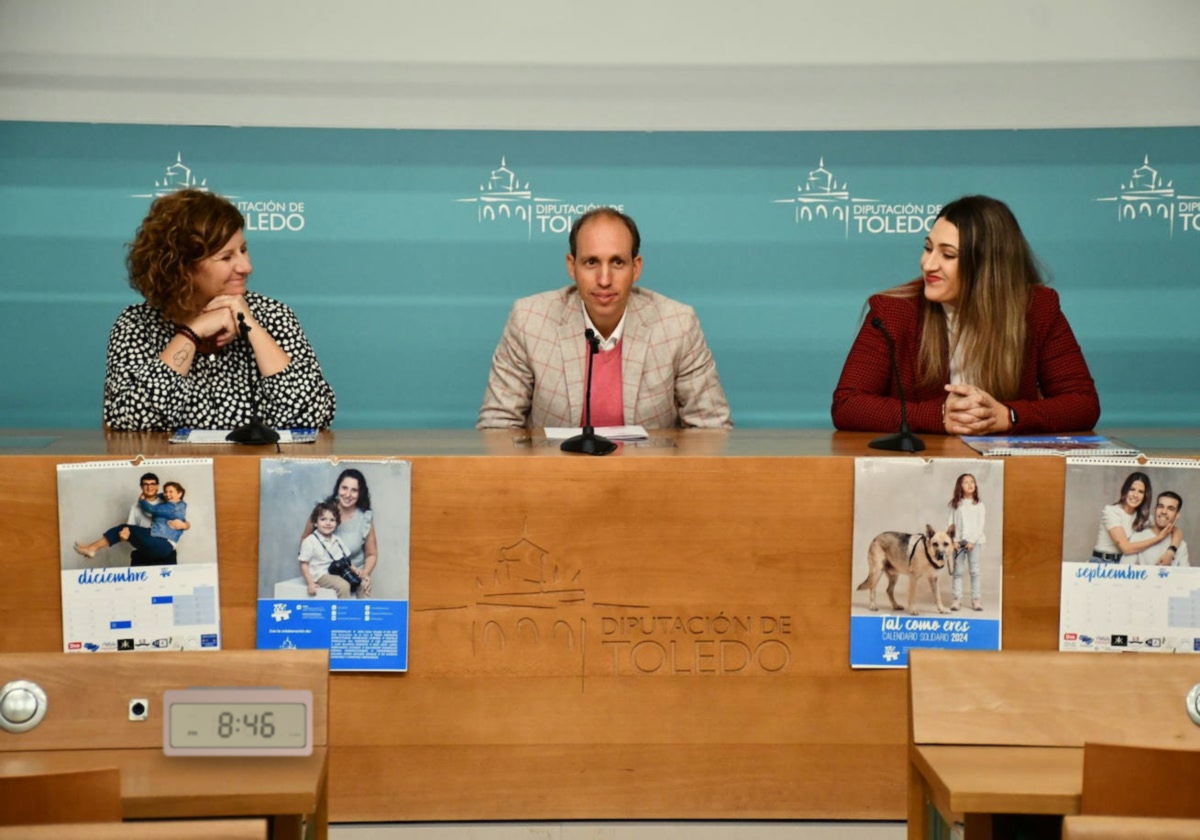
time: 8:46
